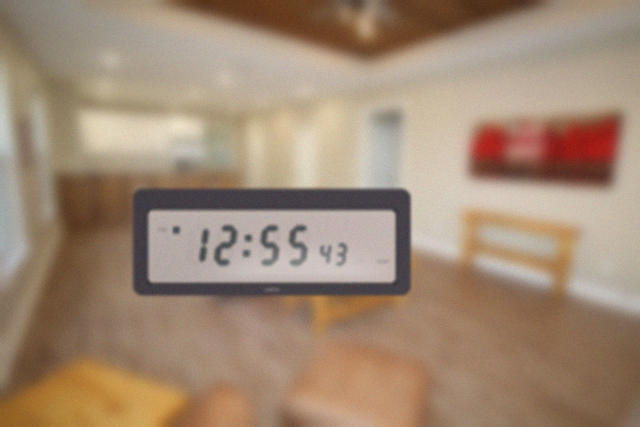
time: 12:55:43
